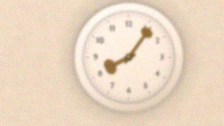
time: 8:06
